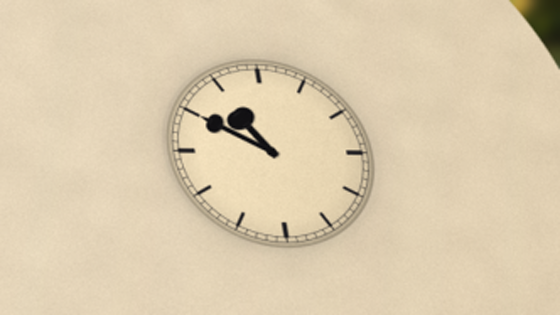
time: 10:50
